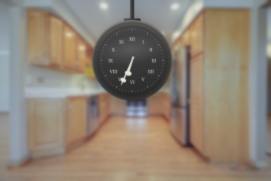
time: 6:34
